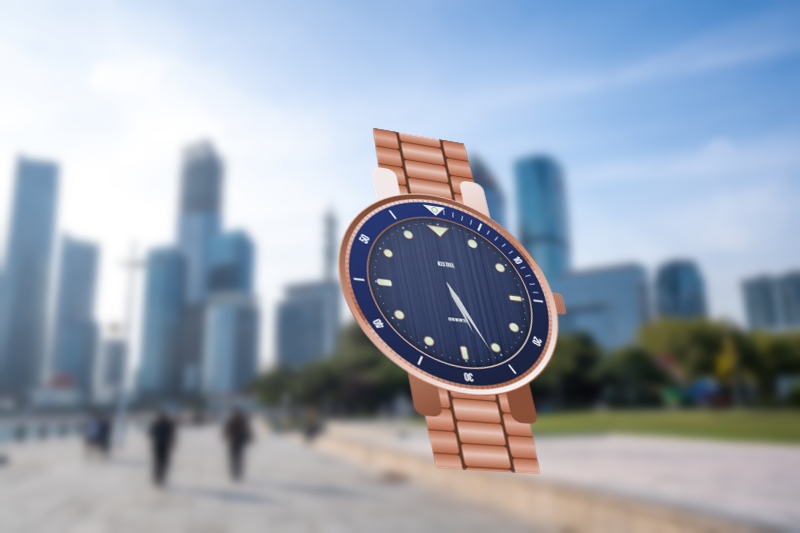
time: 5:26
